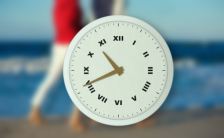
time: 10:41
